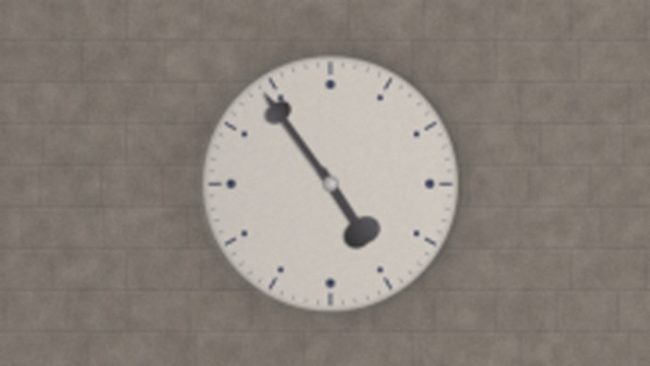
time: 4:54
